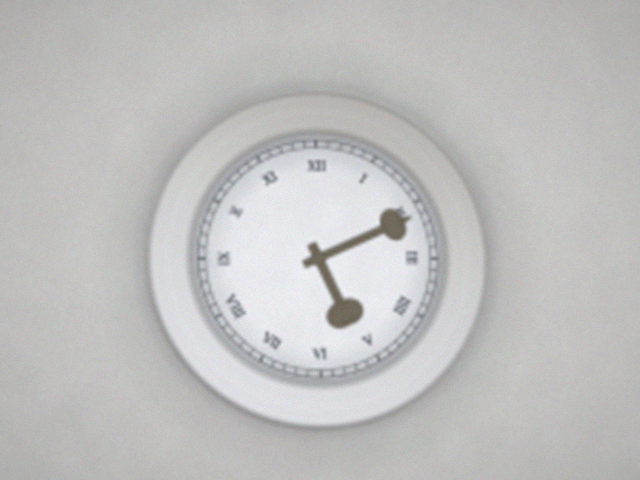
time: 5:11
